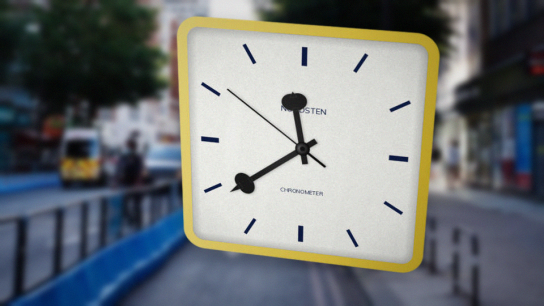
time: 11:38:51
